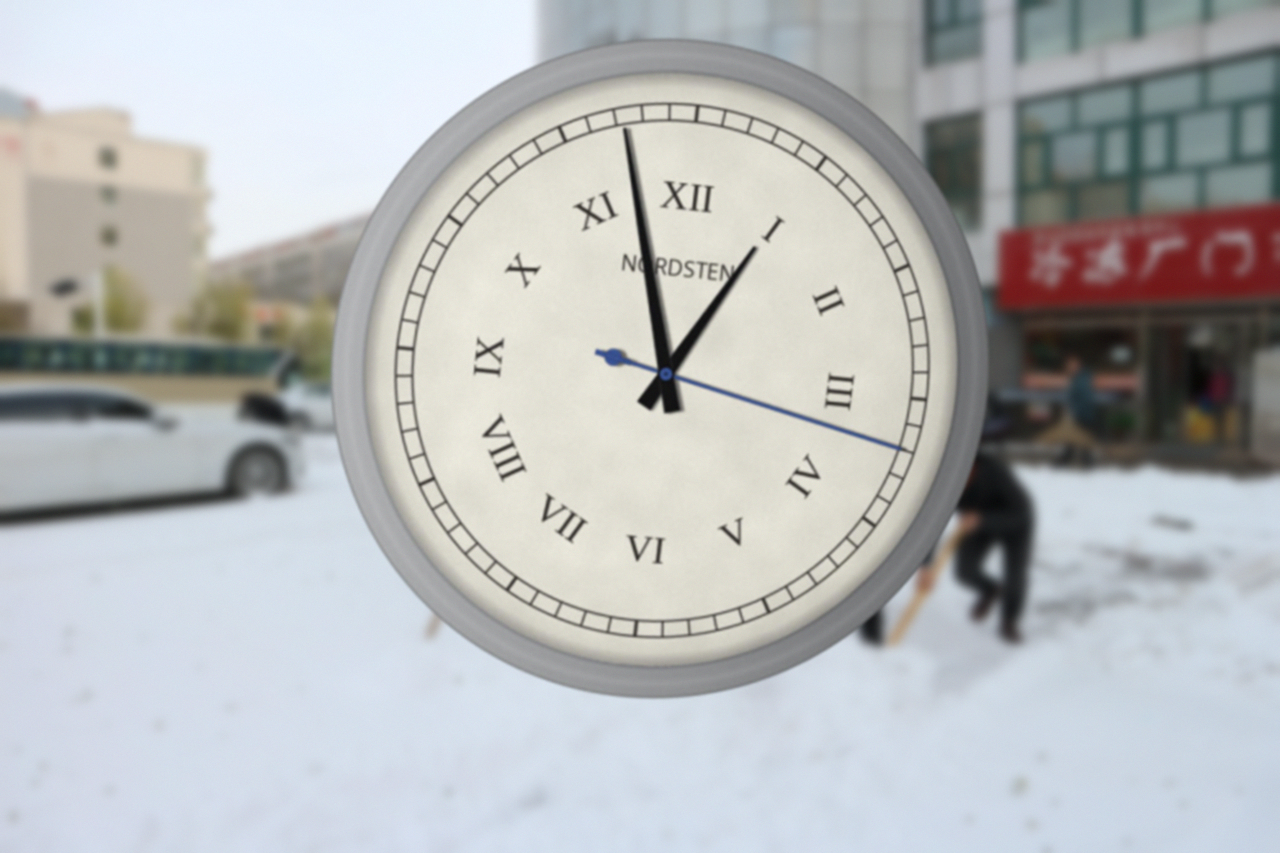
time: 12:57:17
